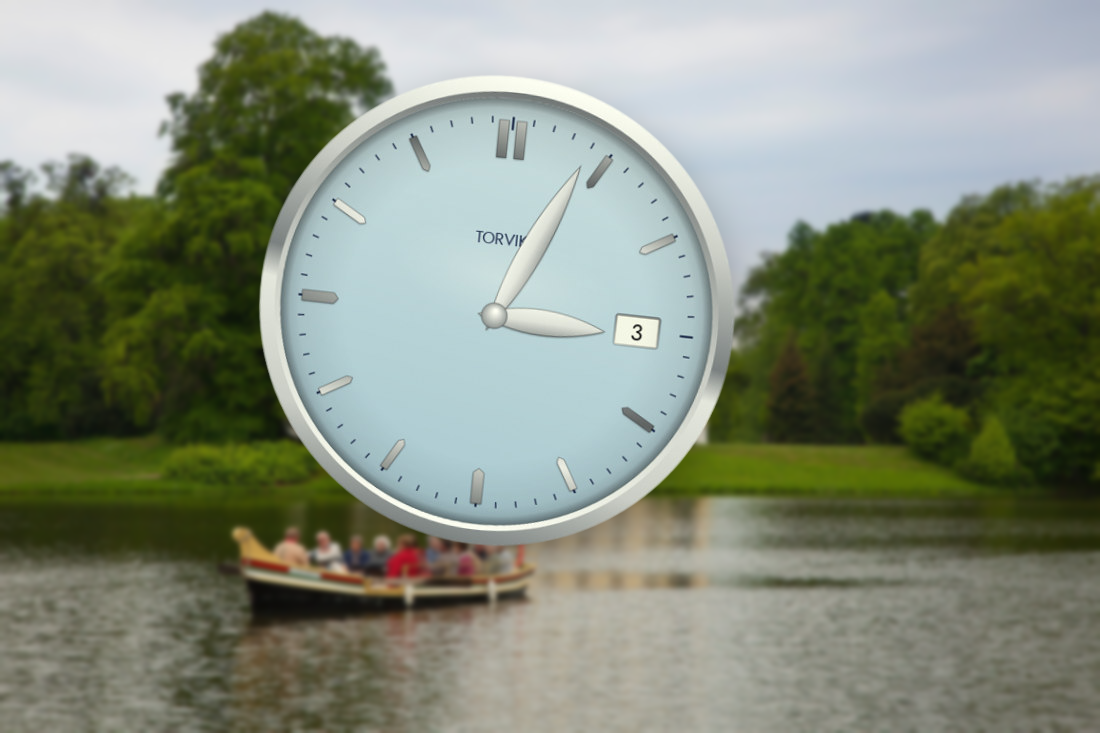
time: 3:04
